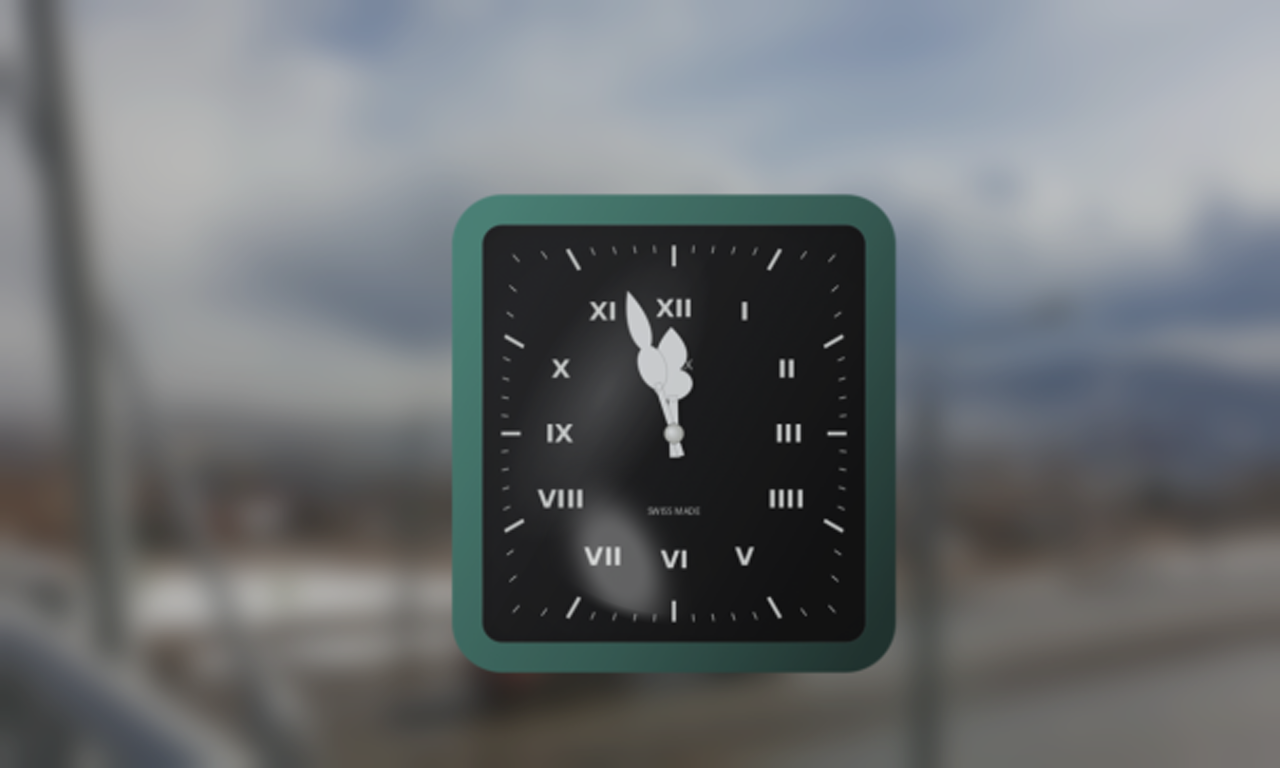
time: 11:57
